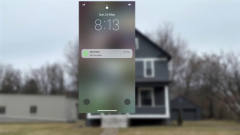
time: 8:13
